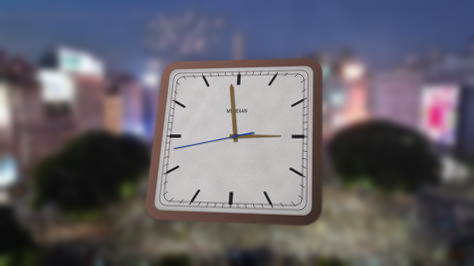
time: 2:58:43
